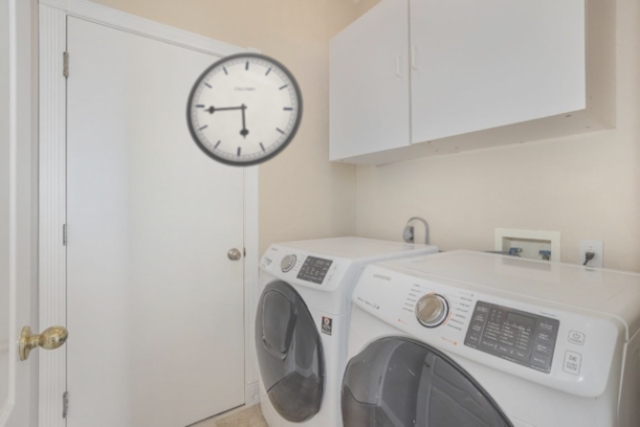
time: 5:44
